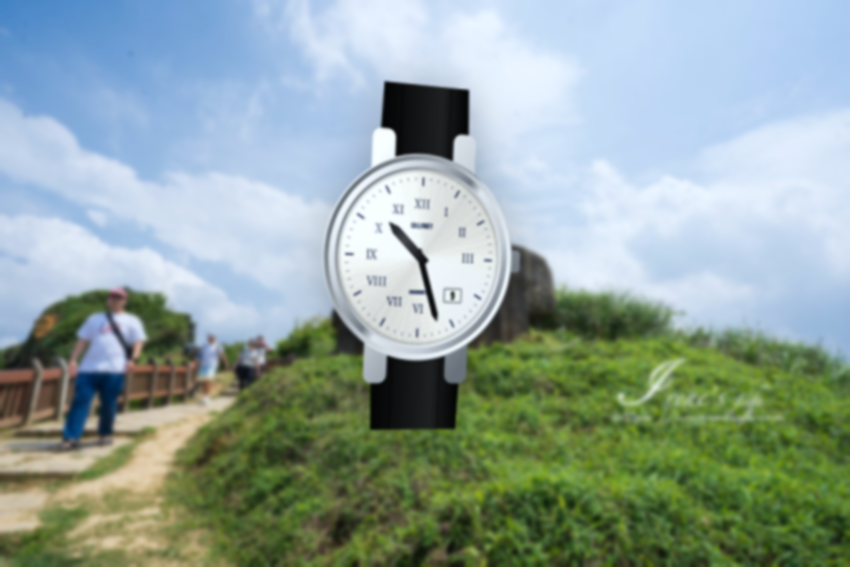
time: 10:27
